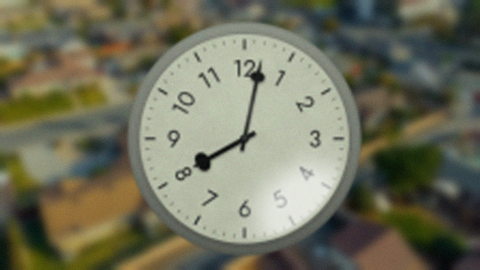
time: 8:02
